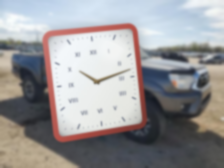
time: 10:13
